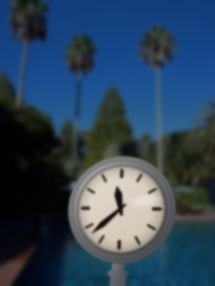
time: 11:38
